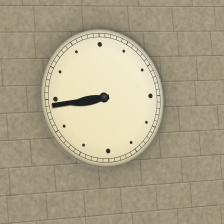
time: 8:44
